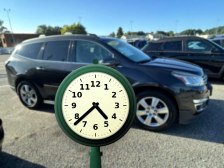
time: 4:38
